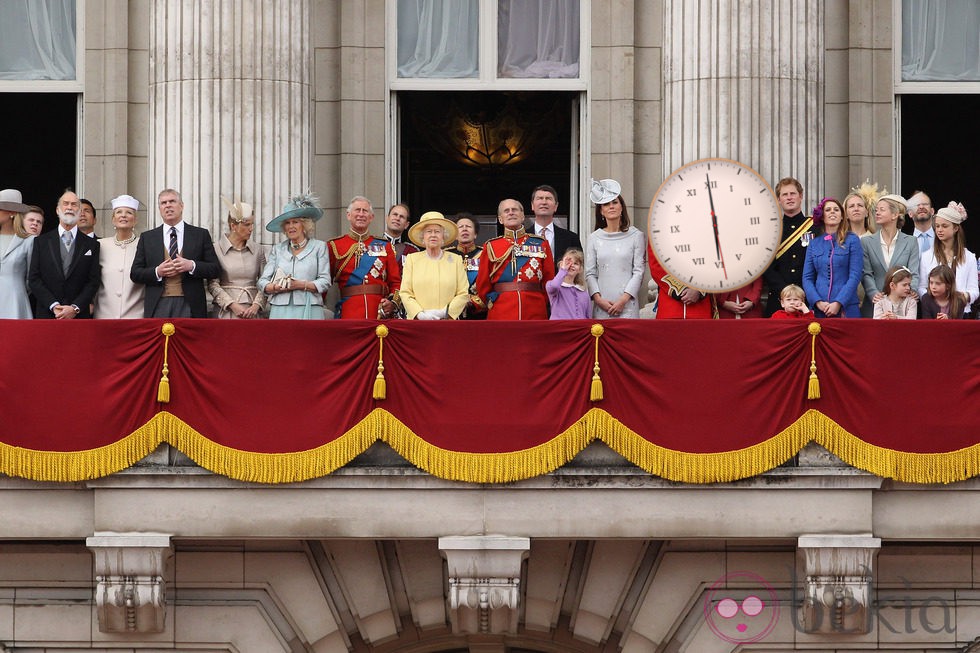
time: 5:59:29
